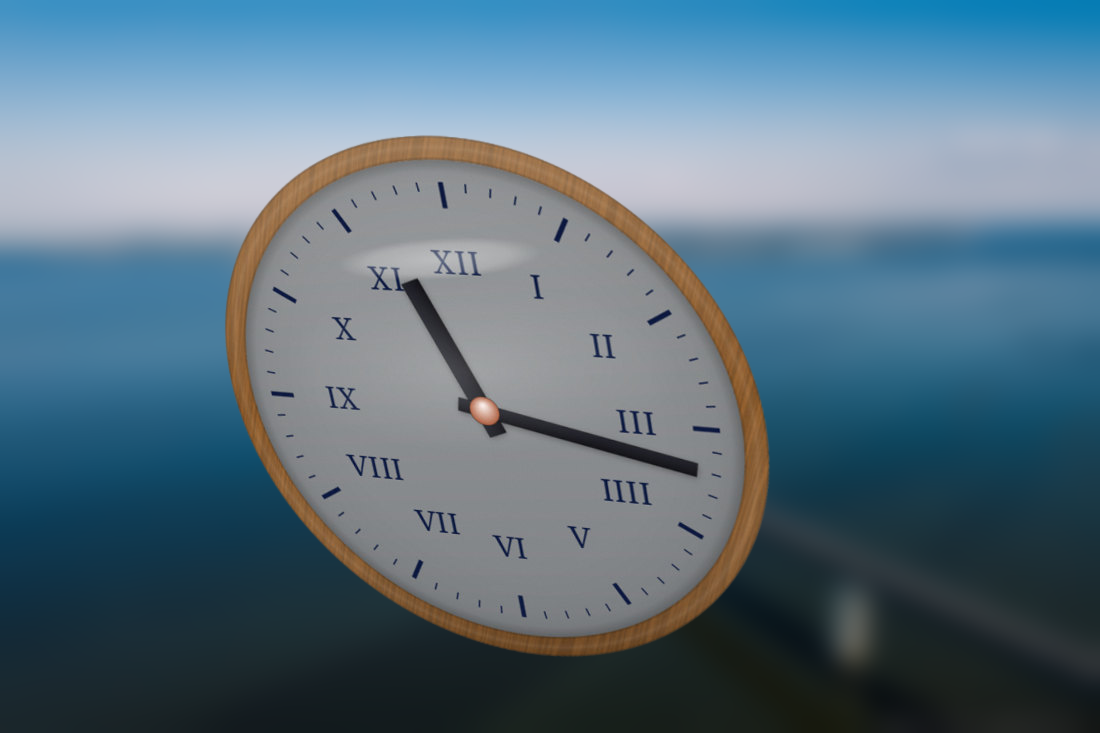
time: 11:17
